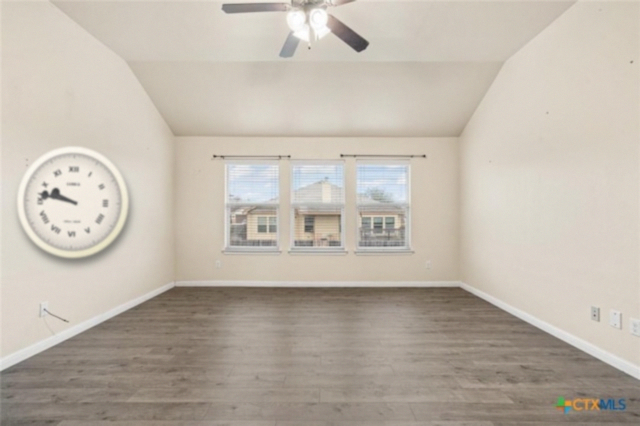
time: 9:47
